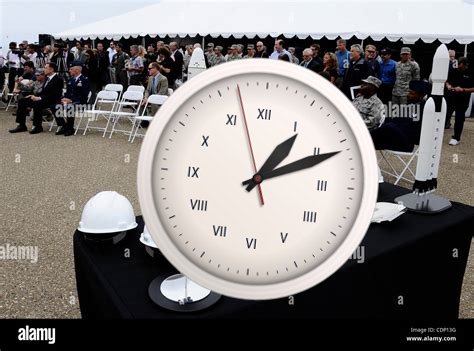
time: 1:10:57
